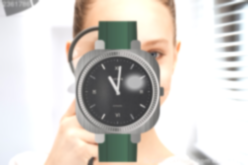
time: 11:01
